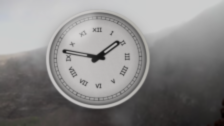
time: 1:47
